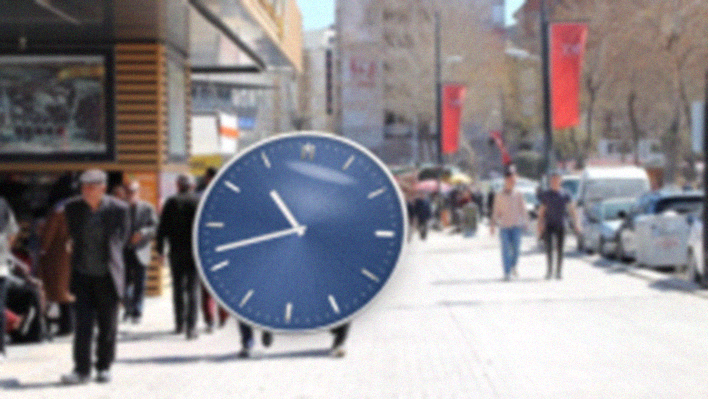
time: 10:42
